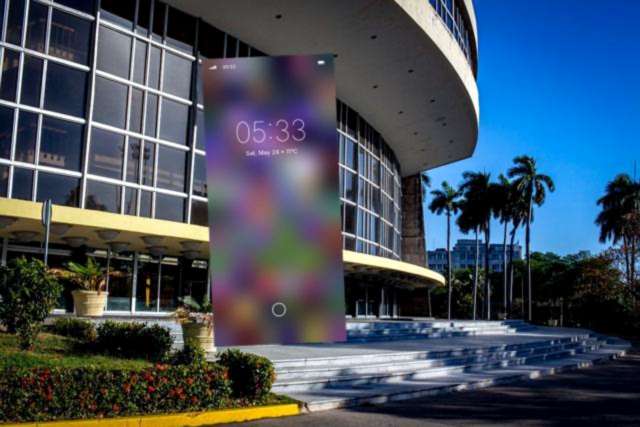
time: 5:33
